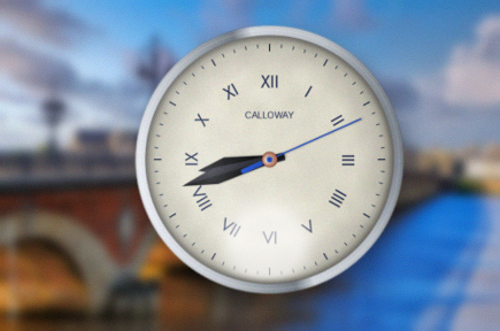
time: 8:42:11
